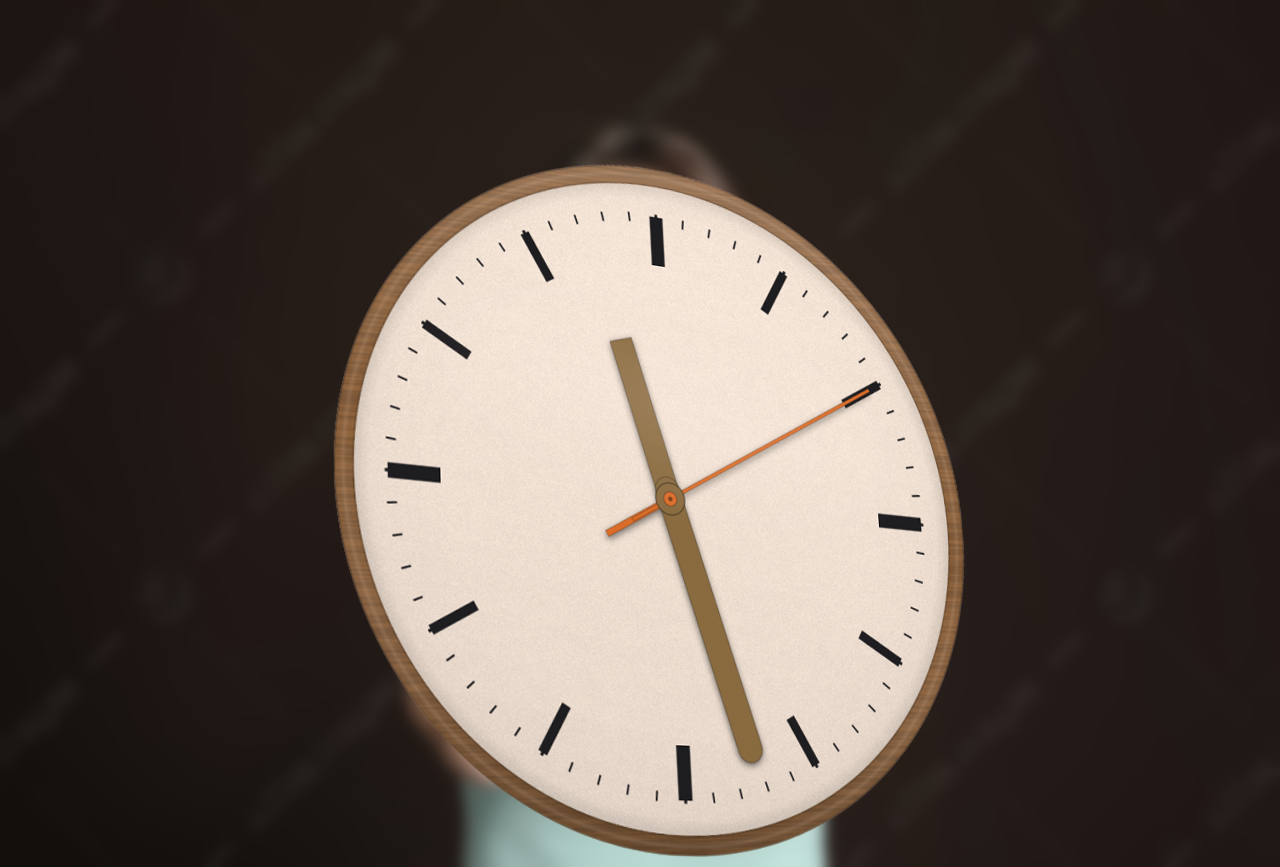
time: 11:27:10
